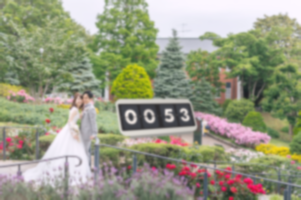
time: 0:53
